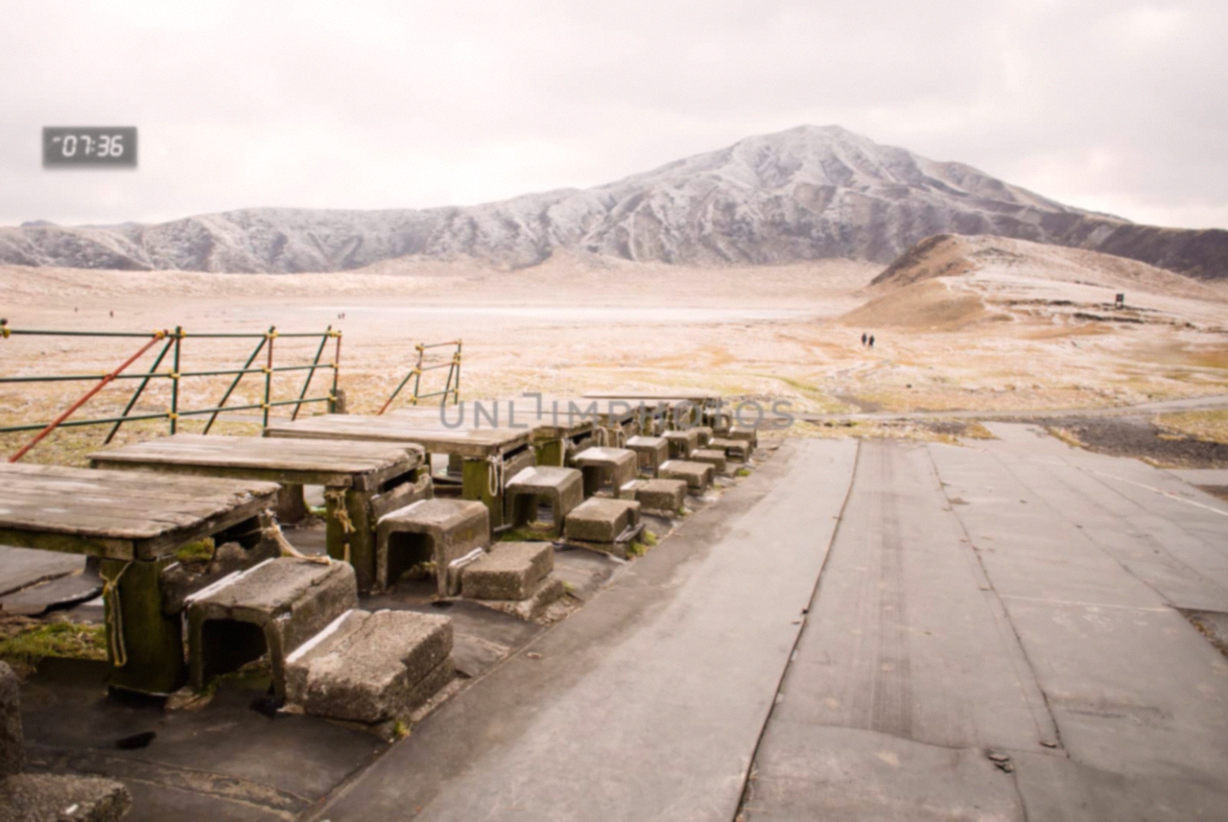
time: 7:36
